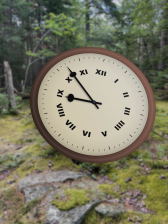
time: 8:52
